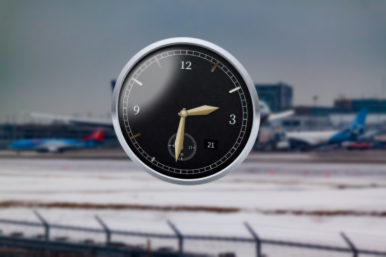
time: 2:31
